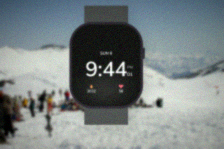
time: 9:44
